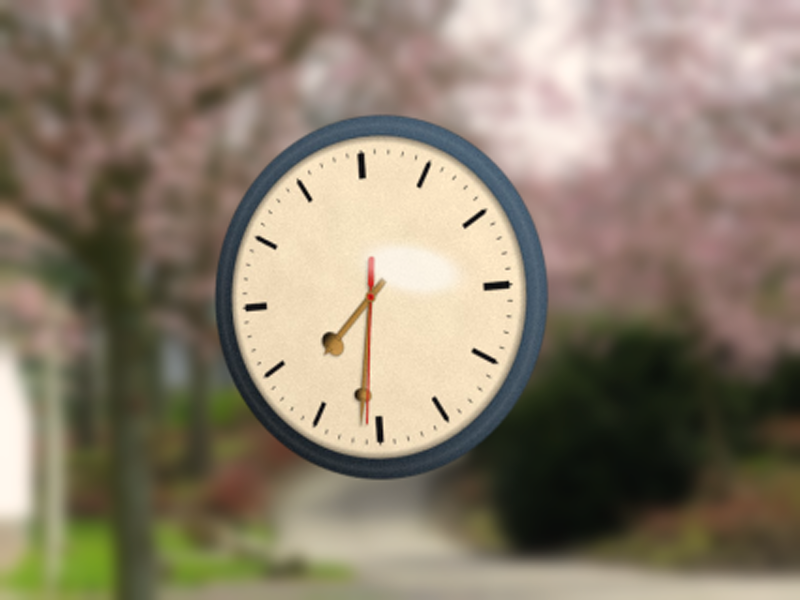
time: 7:31:31
